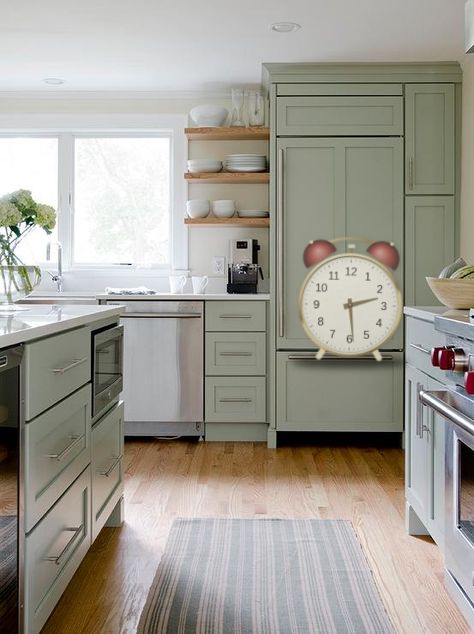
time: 2:29
